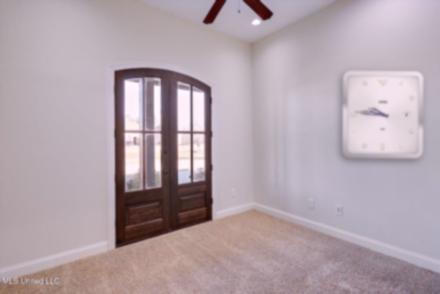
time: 9:46
